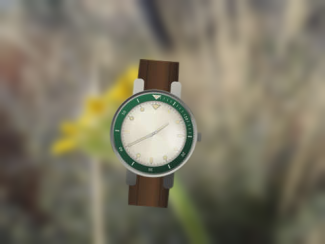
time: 1:40
